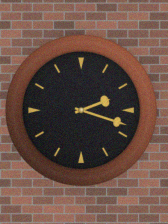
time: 2:18
